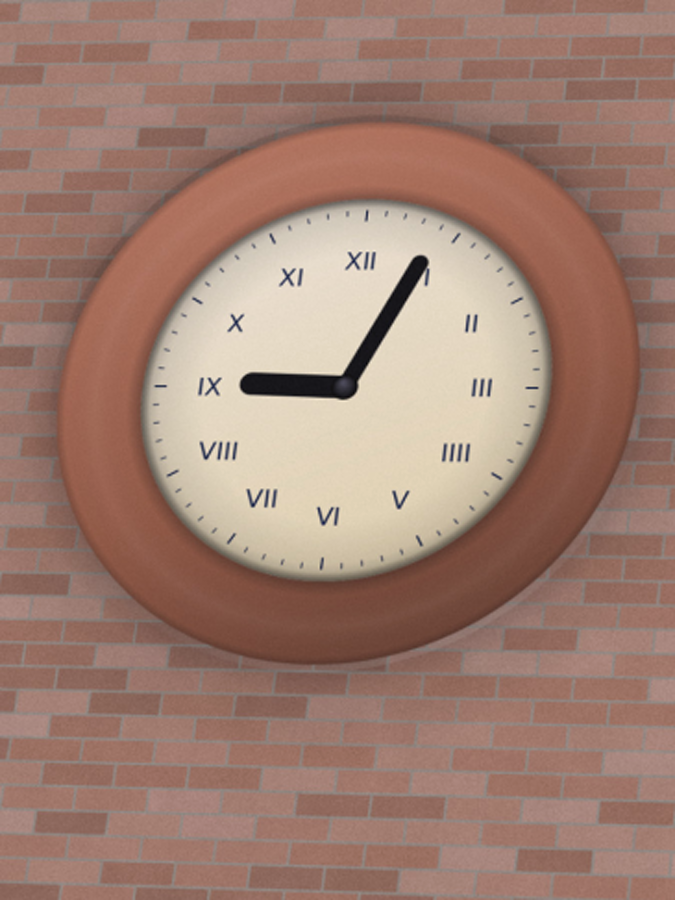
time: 9:04
